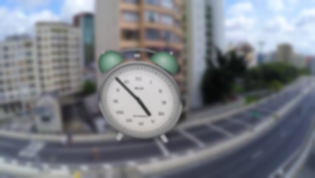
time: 4:53
